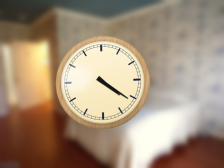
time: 4:21
